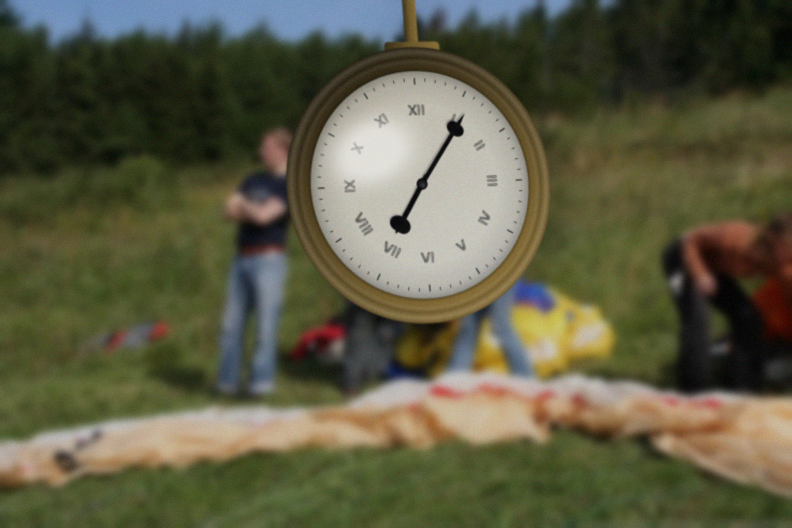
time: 7:06
